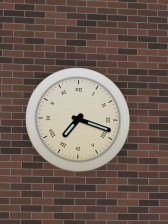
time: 7:18
